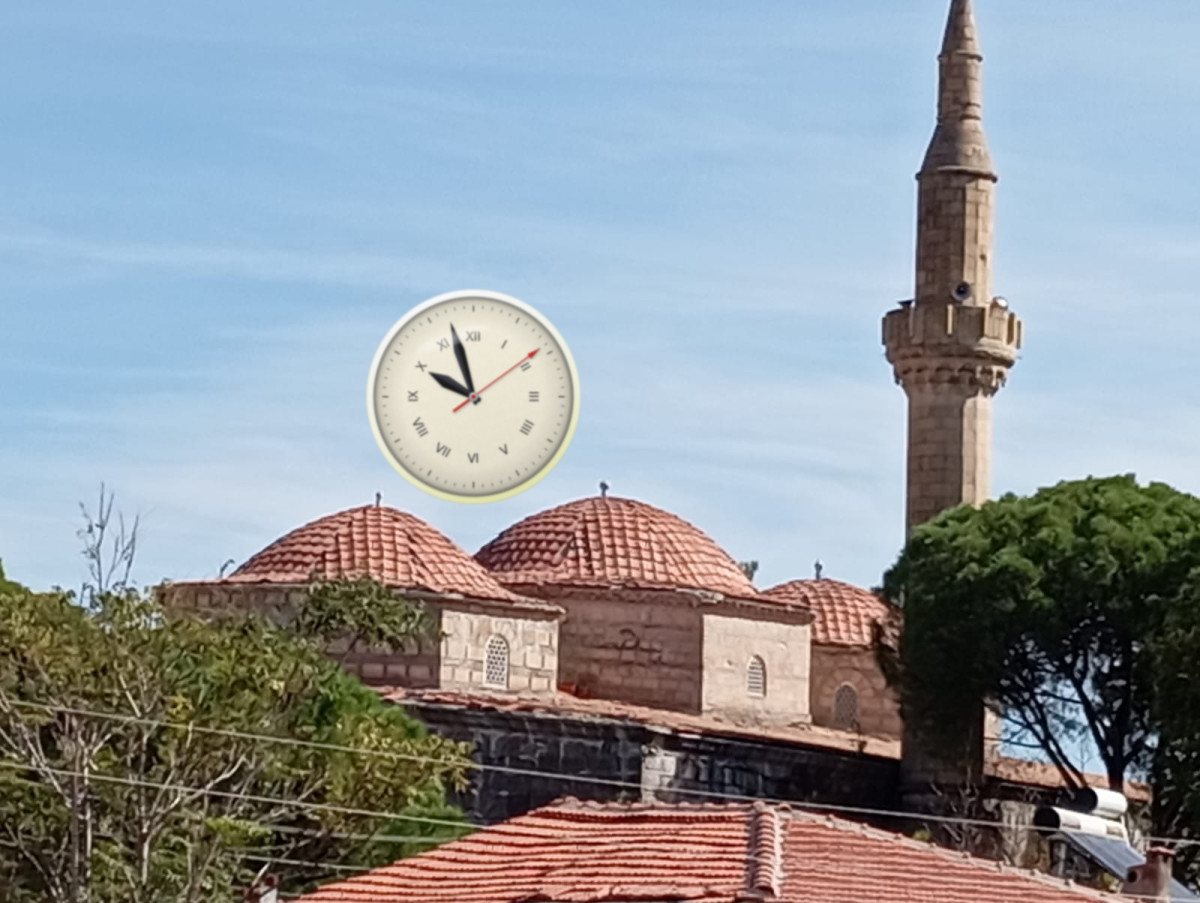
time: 9:57:09
